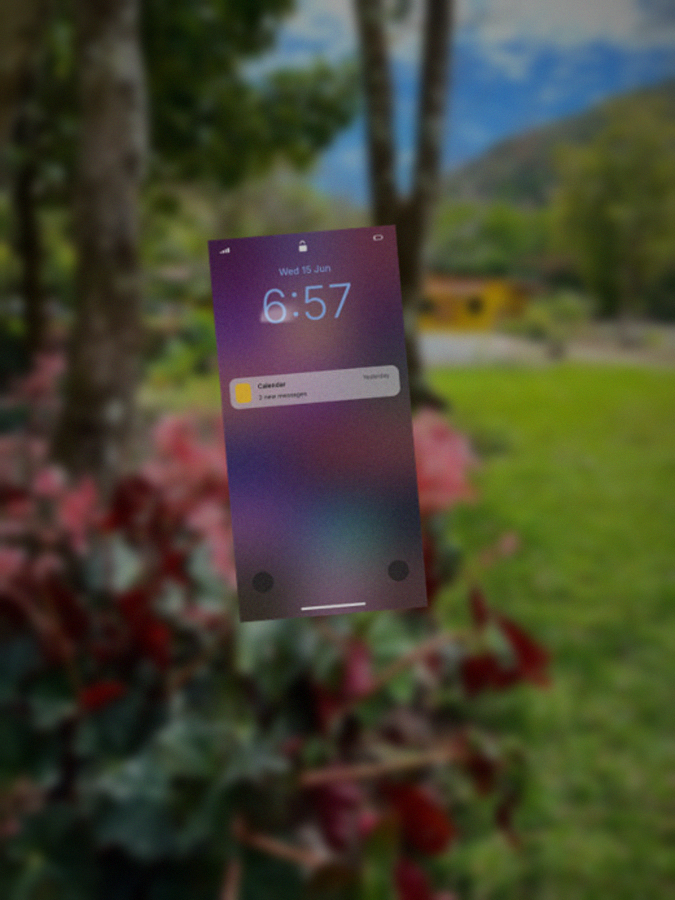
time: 6:57
